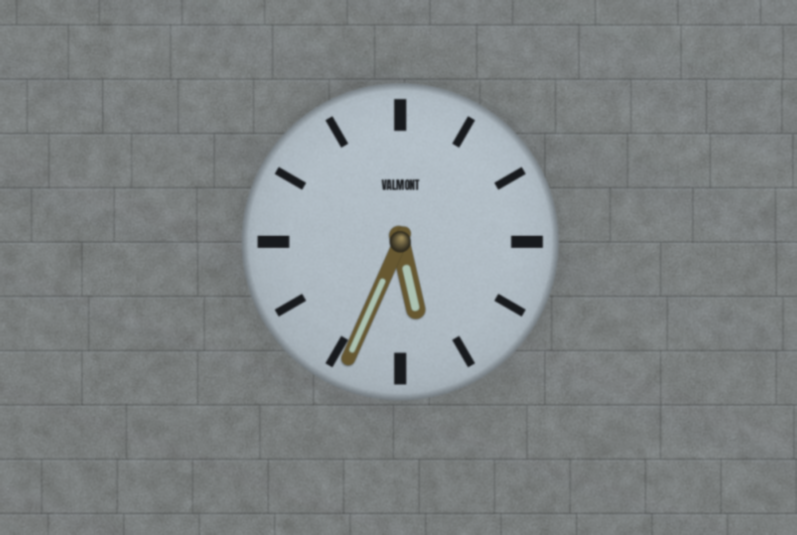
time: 5:34
